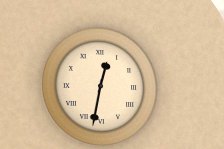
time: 12:32
